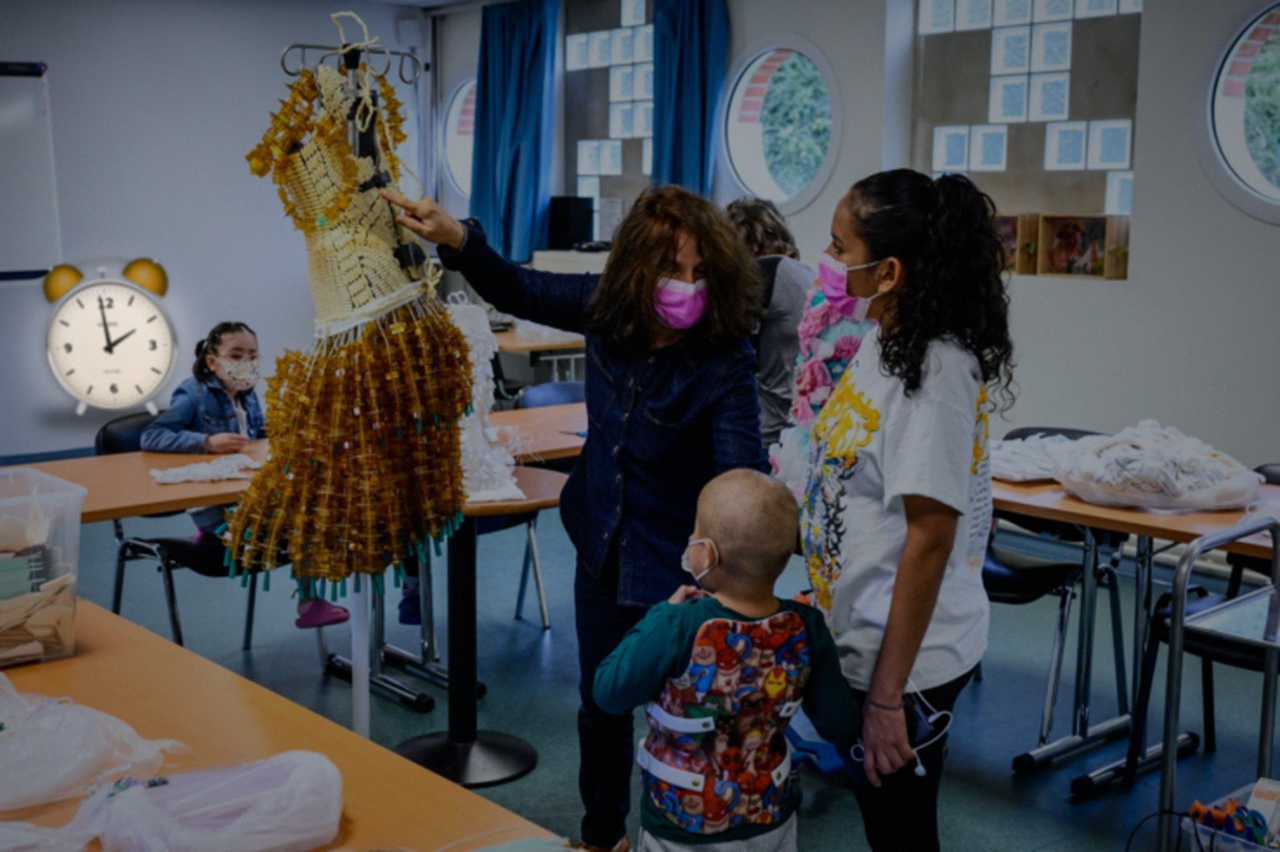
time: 1:59
